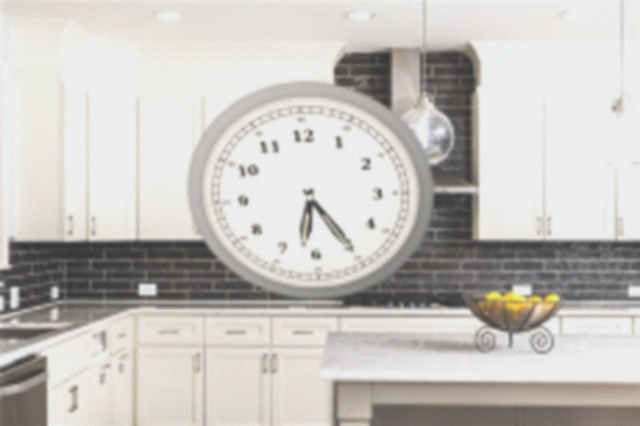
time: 6:25
